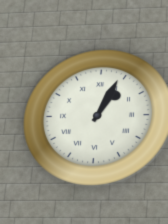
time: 1:04
